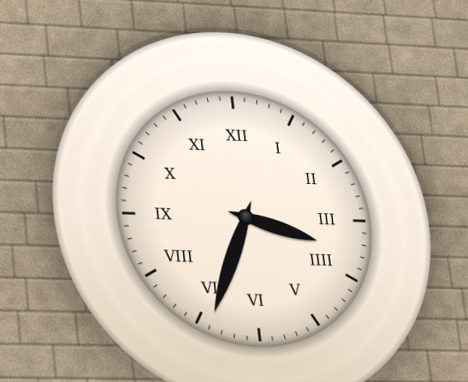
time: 3:34
